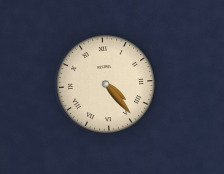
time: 4:24
